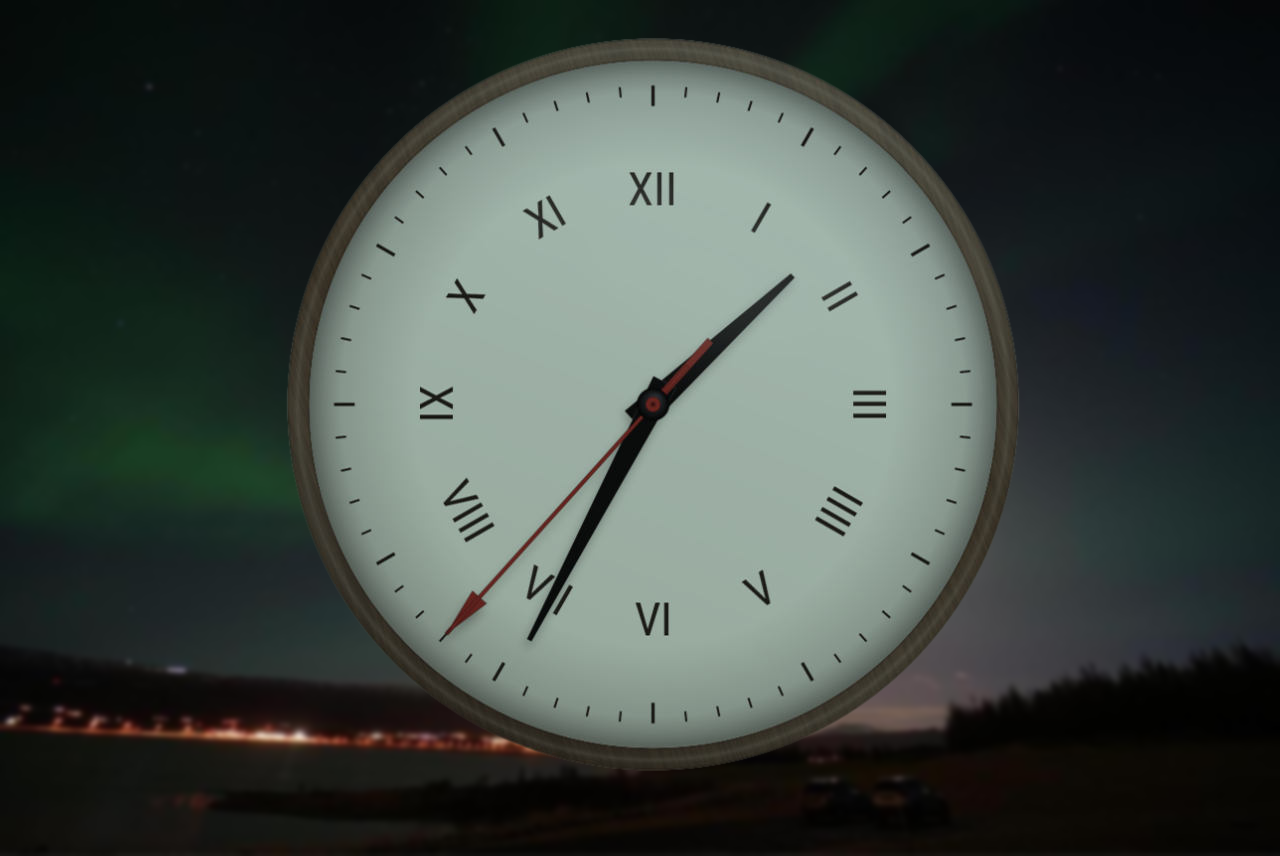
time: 1:34:37
